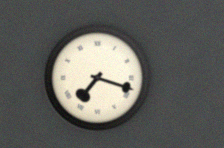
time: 7:18
